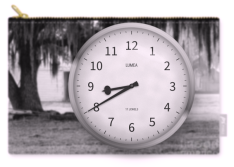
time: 8:40
